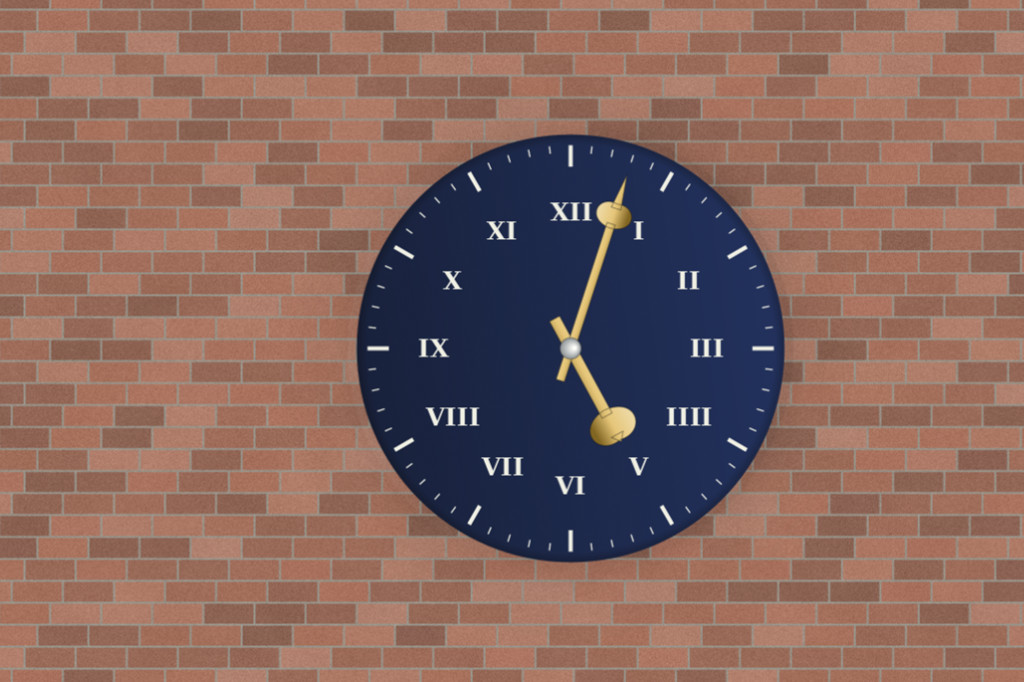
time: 5:03
